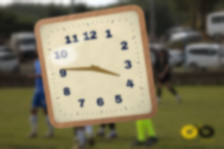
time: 3:46
